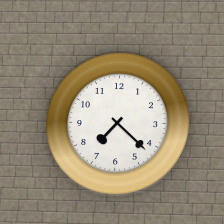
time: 7:22
